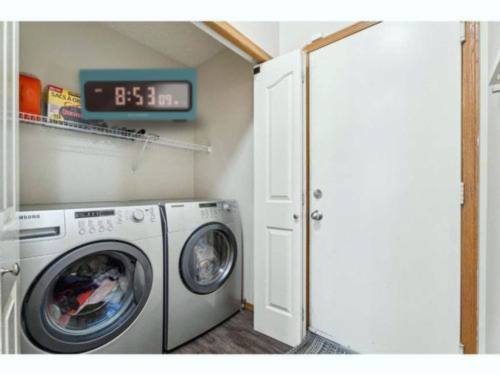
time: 8:53
